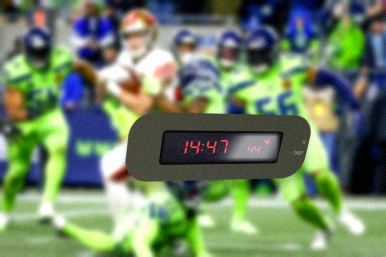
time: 14:47
